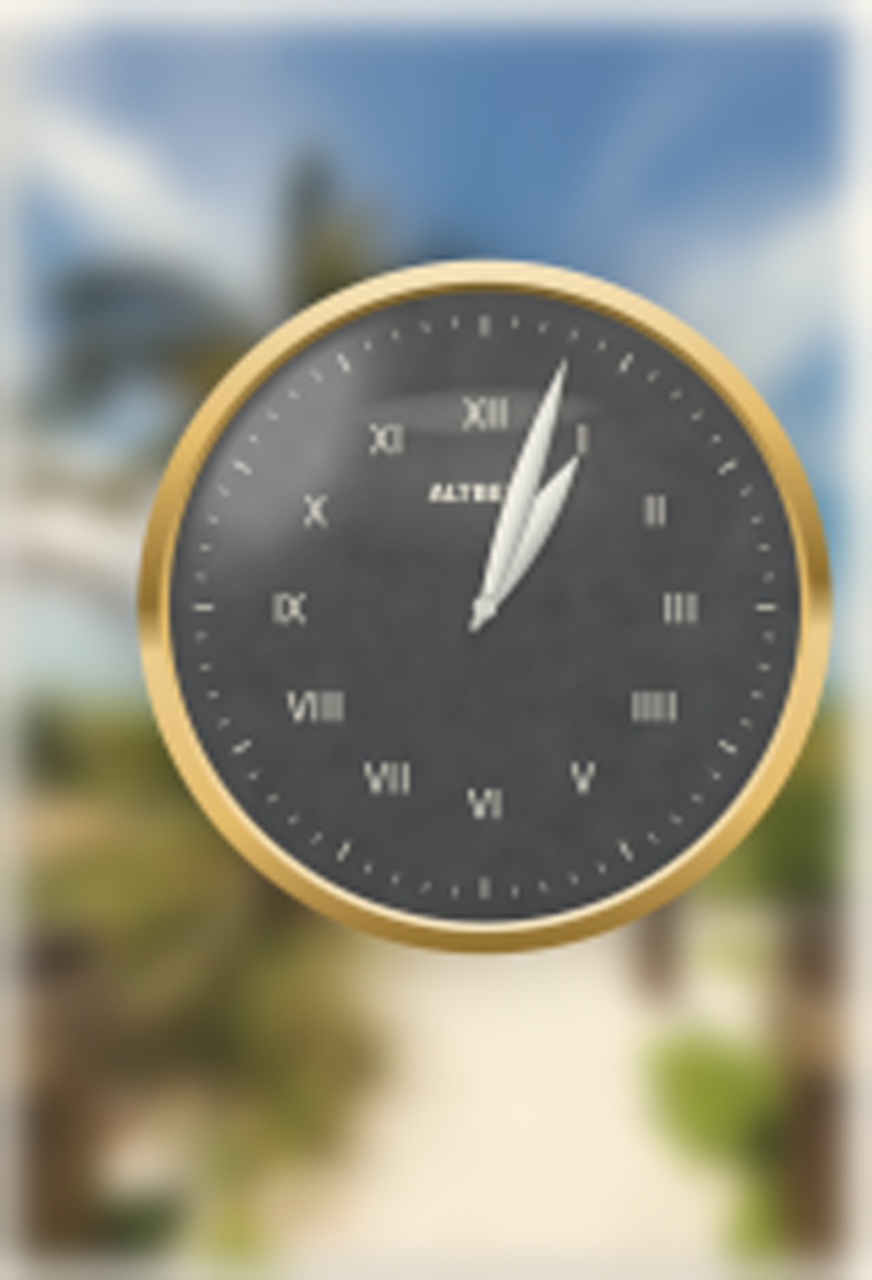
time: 1:03
